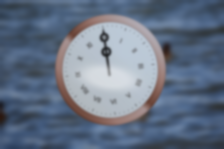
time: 12:00
